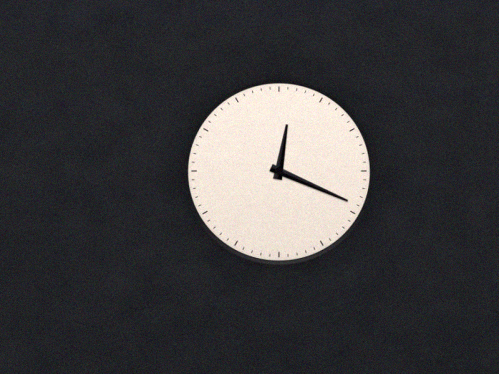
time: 12:19
